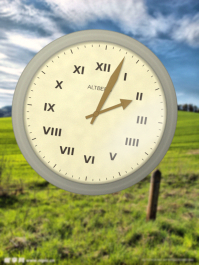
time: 2:03
